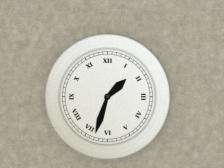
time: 1:33
